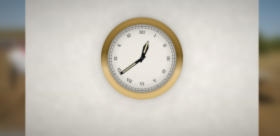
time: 12:39
